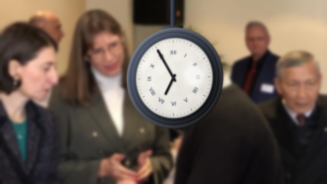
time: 6:55
